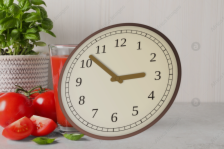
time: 2:52
